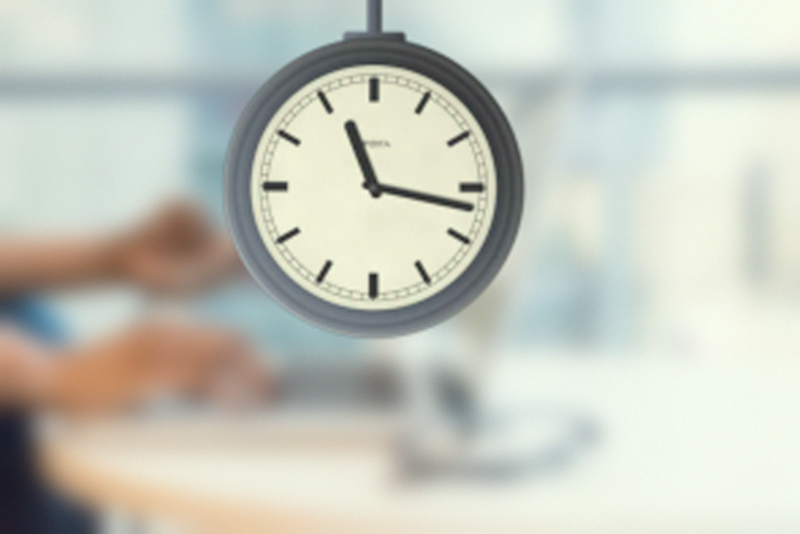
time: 11:17
